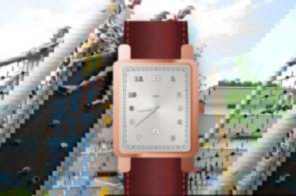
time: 8:38
